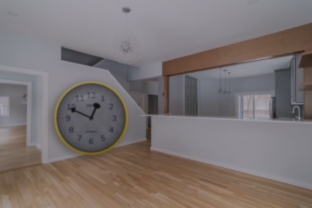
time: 12:49
